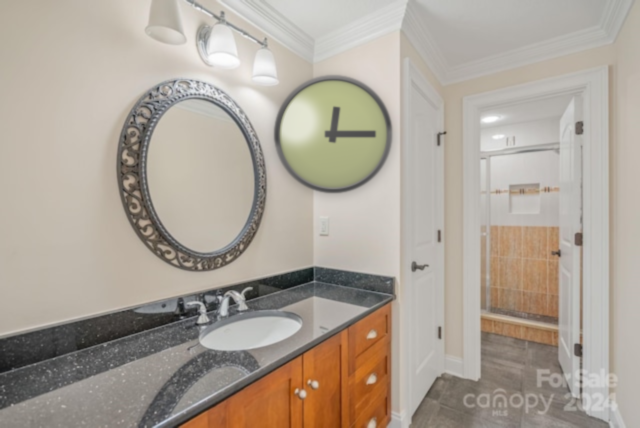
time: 12:15
